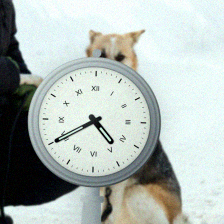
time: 4:40
